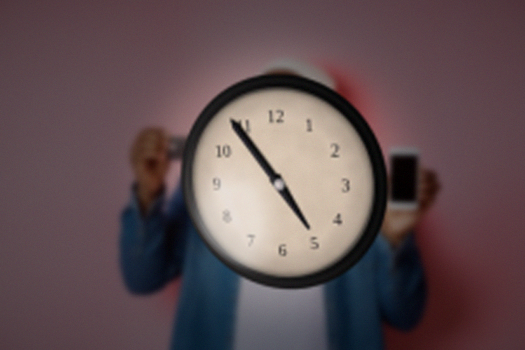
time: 4:54
